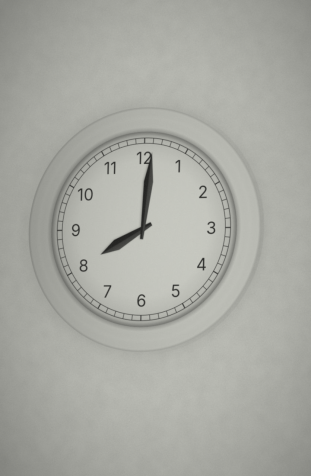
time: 8:01
